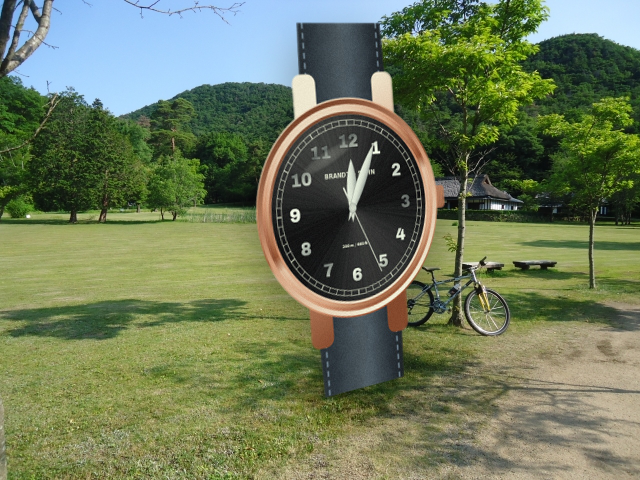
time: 12:04:26
